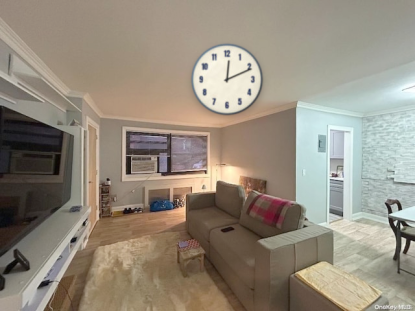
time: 12:11
